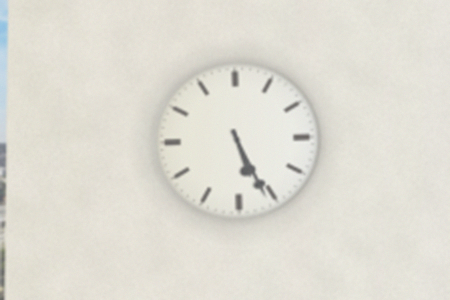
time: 5:26
